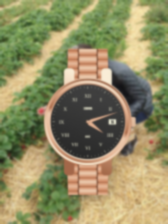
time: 4:12
